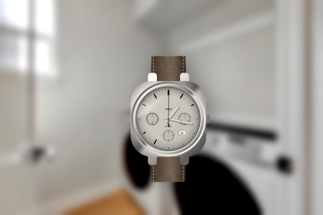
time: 1:17
